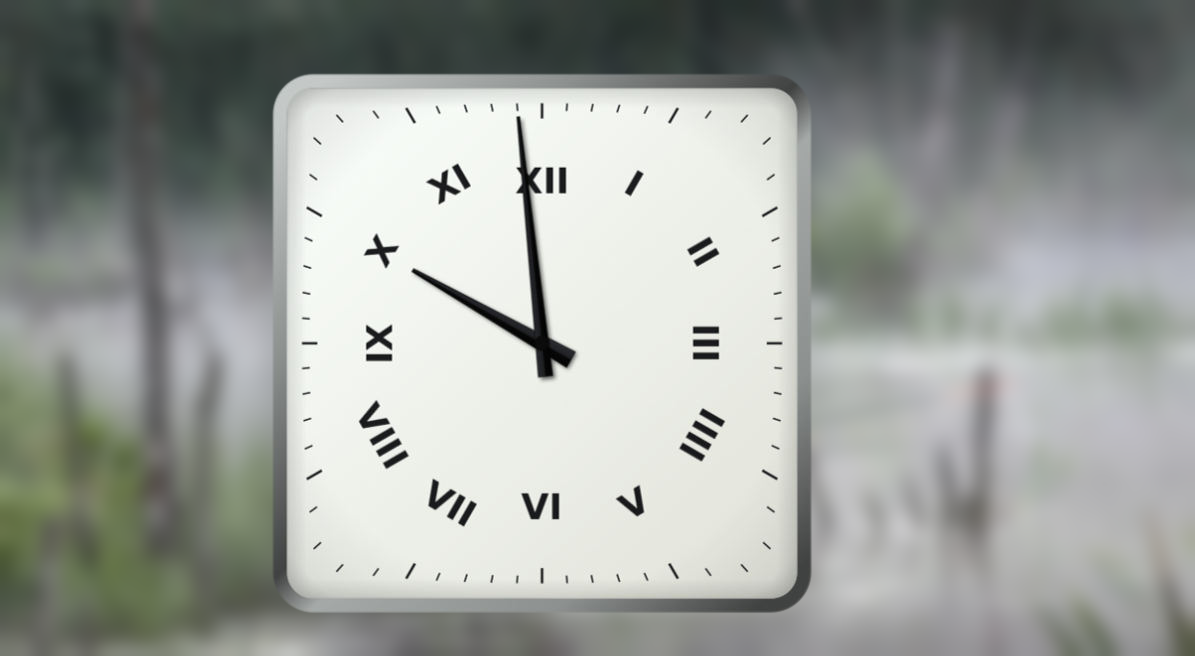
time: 9:59
